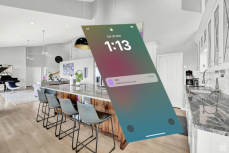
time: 1:13
